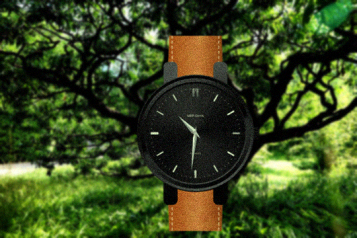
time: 10:31
